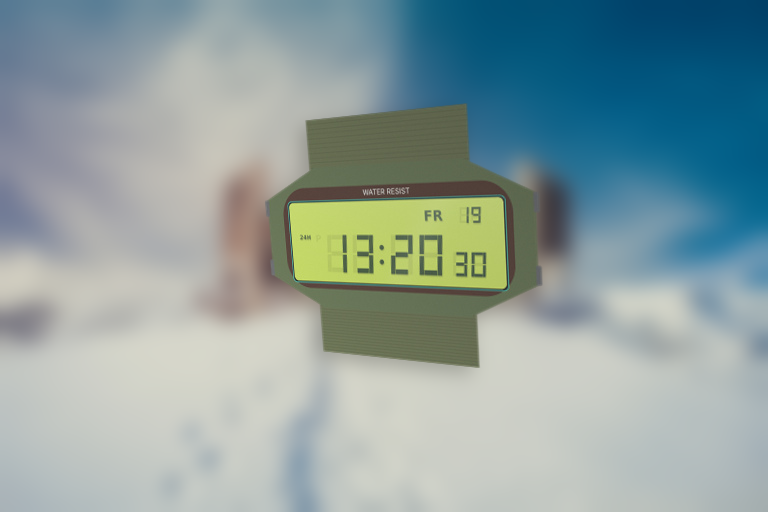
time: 13:20:30
